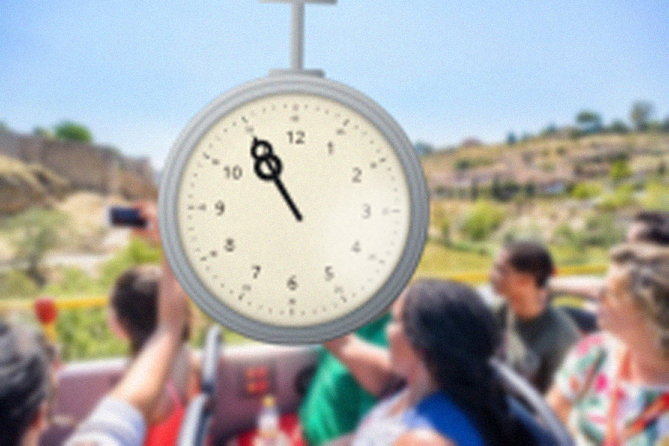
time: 10:55
